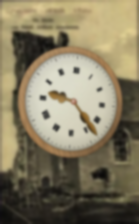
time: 9:23
